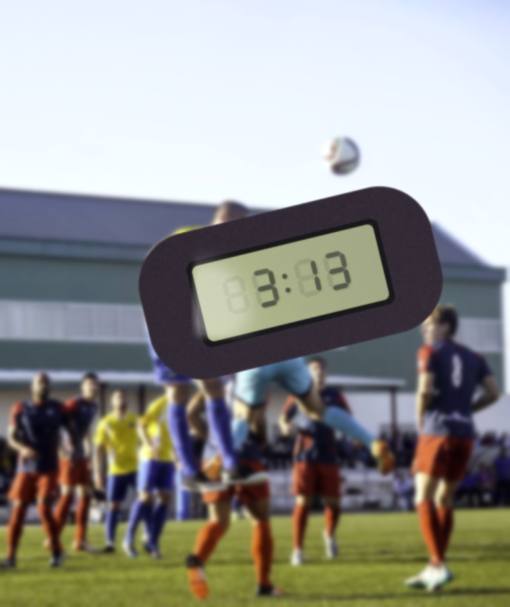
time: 3:13
